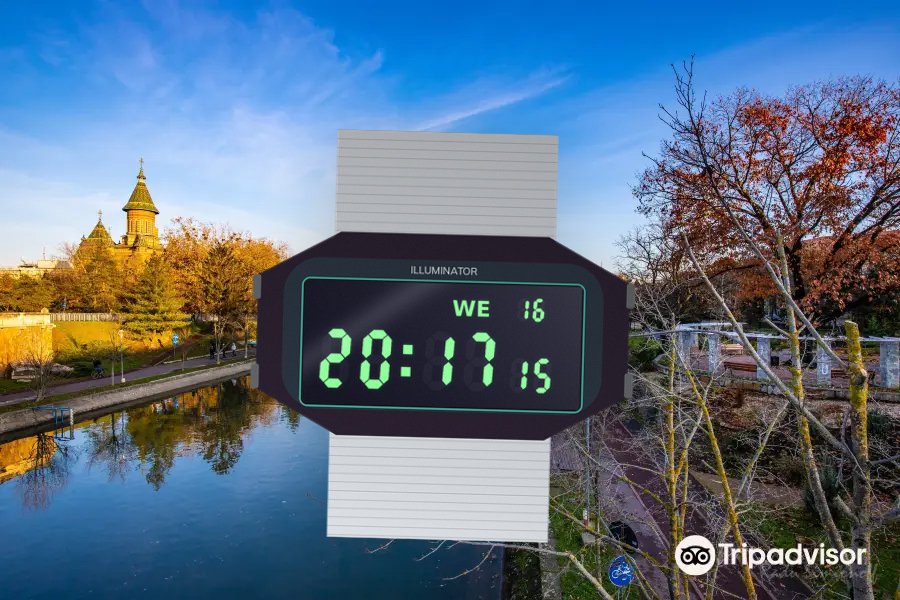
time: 20:17:15
